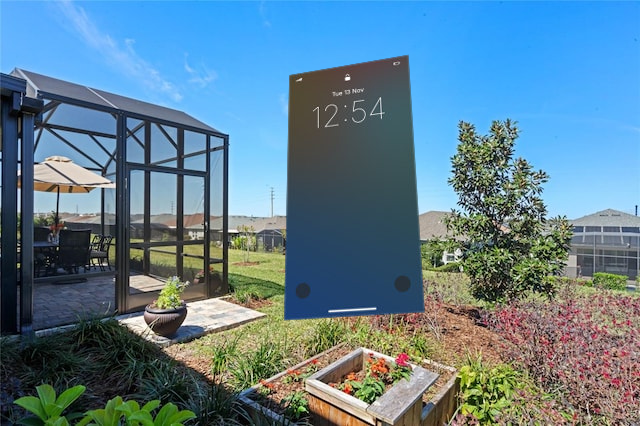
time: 12:54
